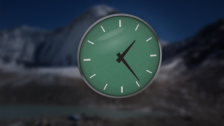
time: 1:24
